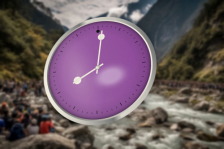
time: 8:01
